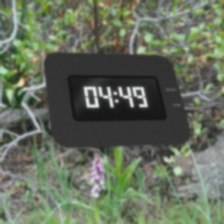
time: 4:49
